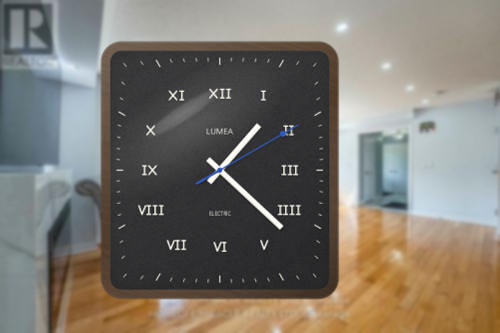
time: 1:22:10
